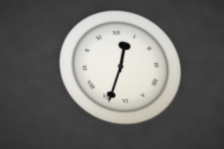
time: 12:34
